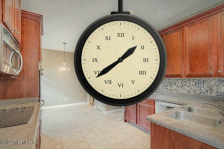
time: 1:39
